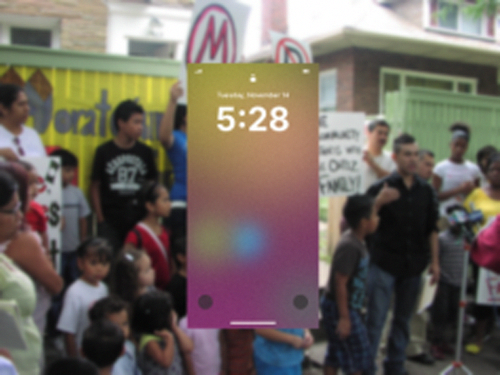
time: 5:28
